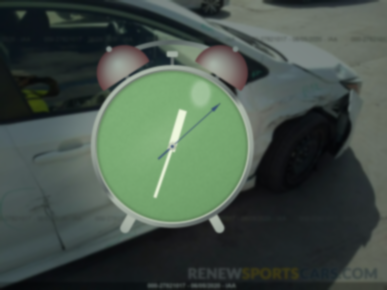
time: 12:33:08
